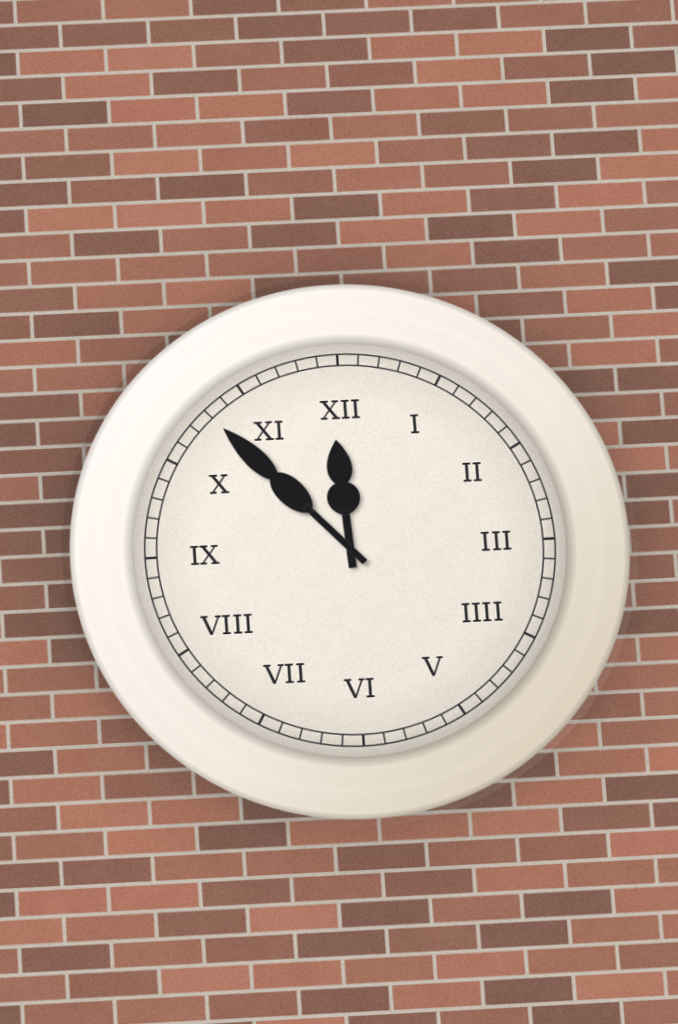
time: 11:53
